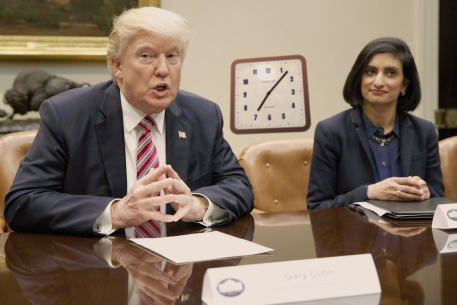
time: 7:07
